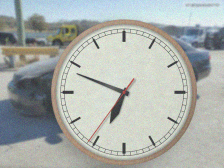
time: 6:48:36
